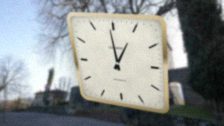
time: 12:59
